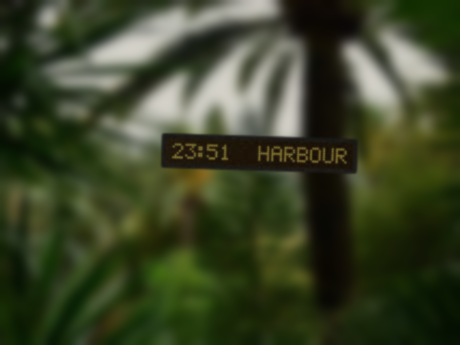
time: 23:51
